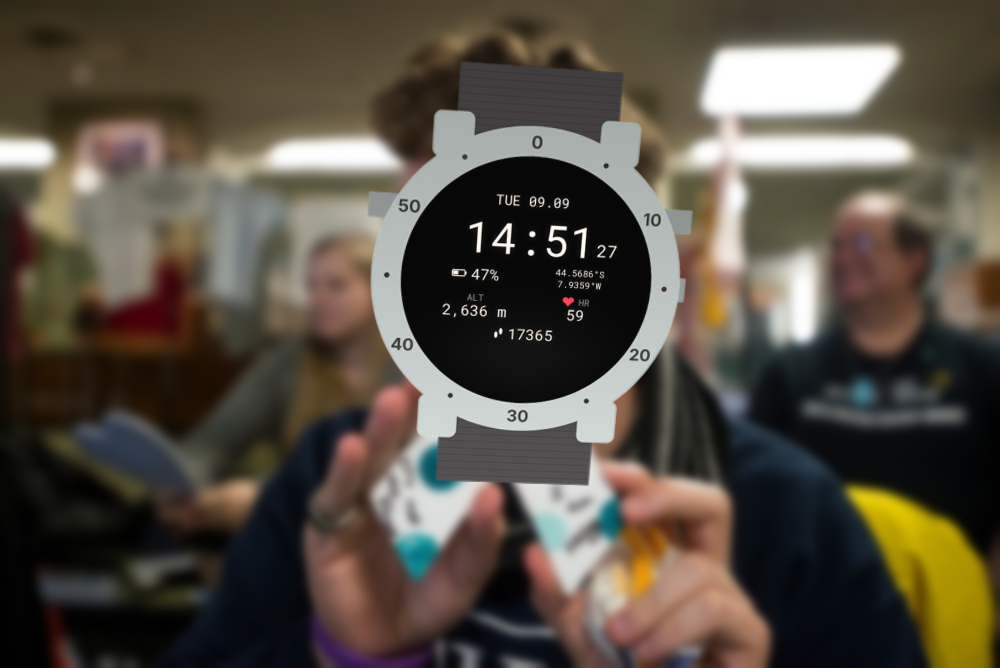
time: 14:51:27
